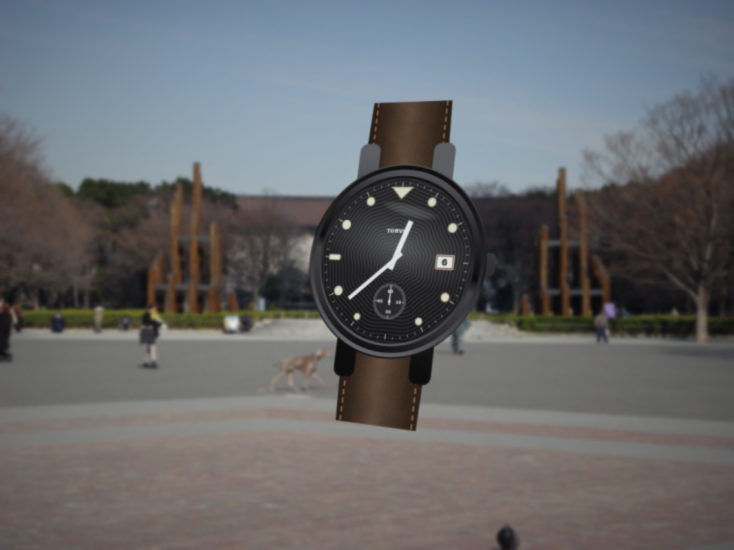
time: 12:38
